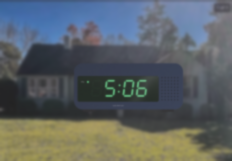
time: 5:06
